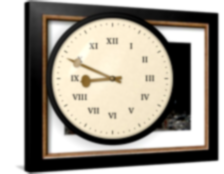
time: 8:49
